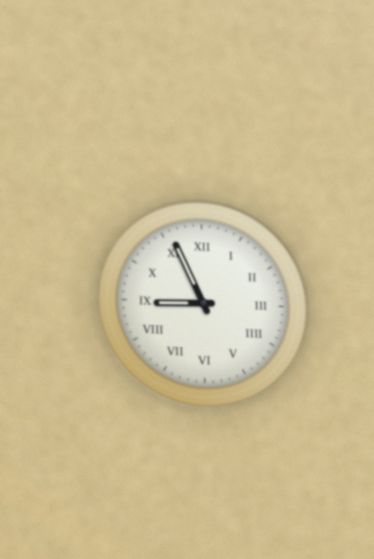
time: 8:56
